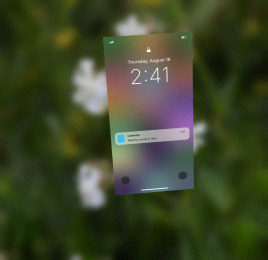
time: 2:41
